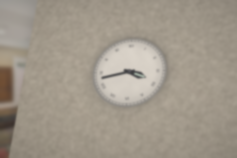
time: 3:43
